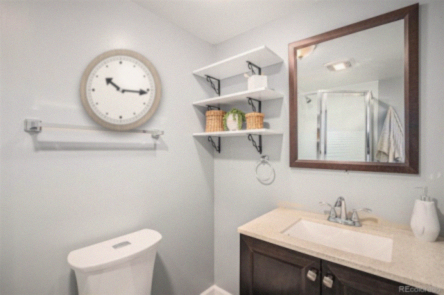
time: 10:16
